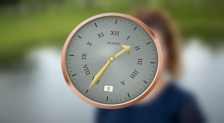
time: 1:35
